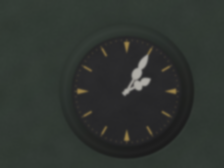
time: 2:05
